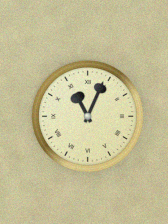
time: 11:04
